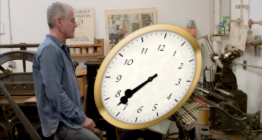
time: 7:37
